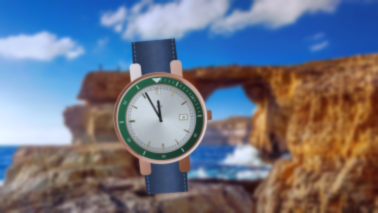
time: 11:56
